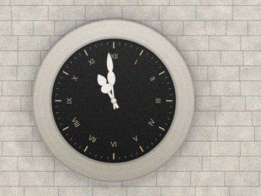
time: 10:59
